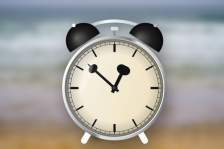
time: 12:52
